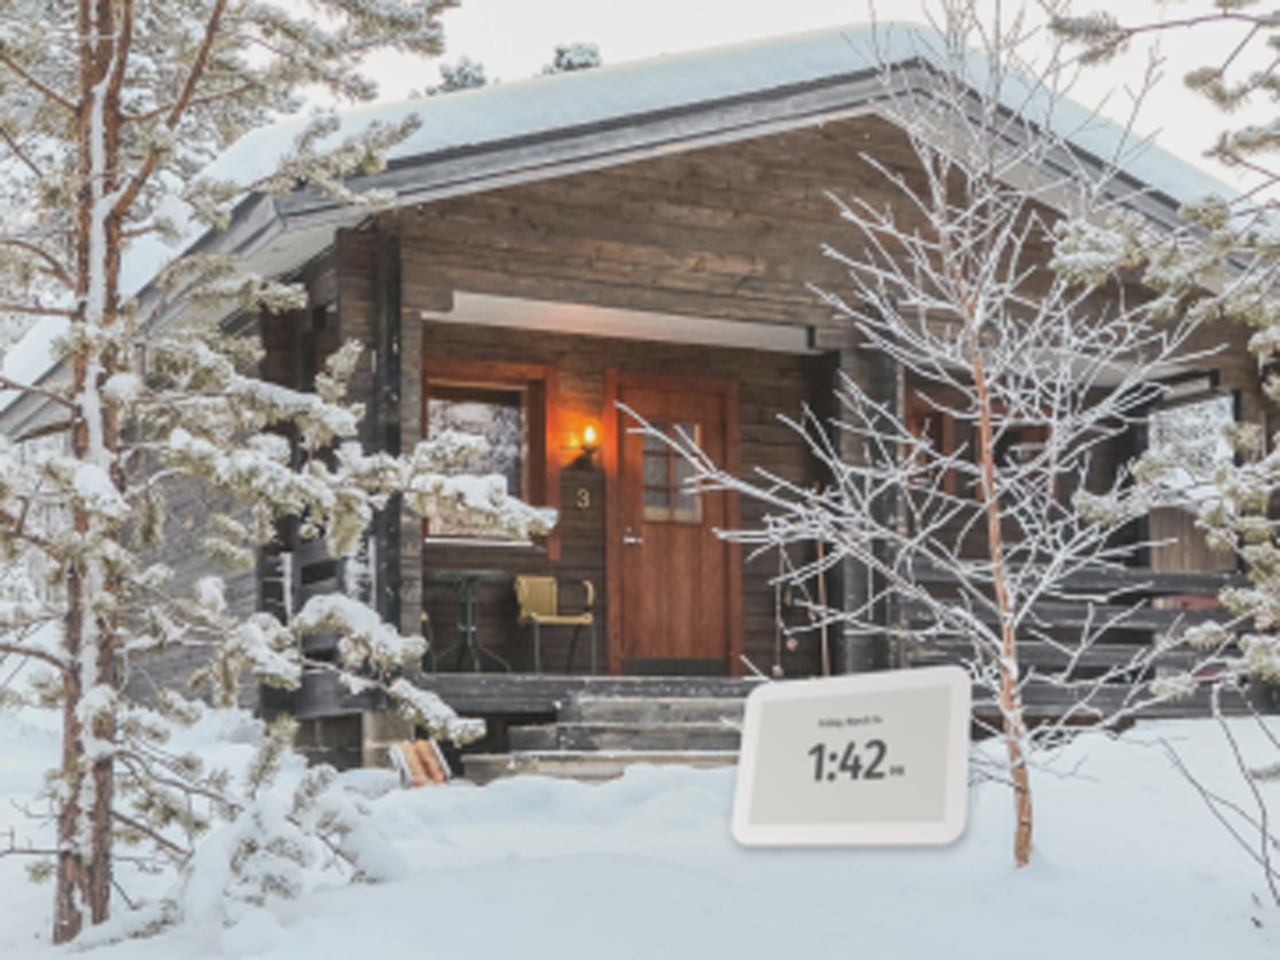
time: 1:42
